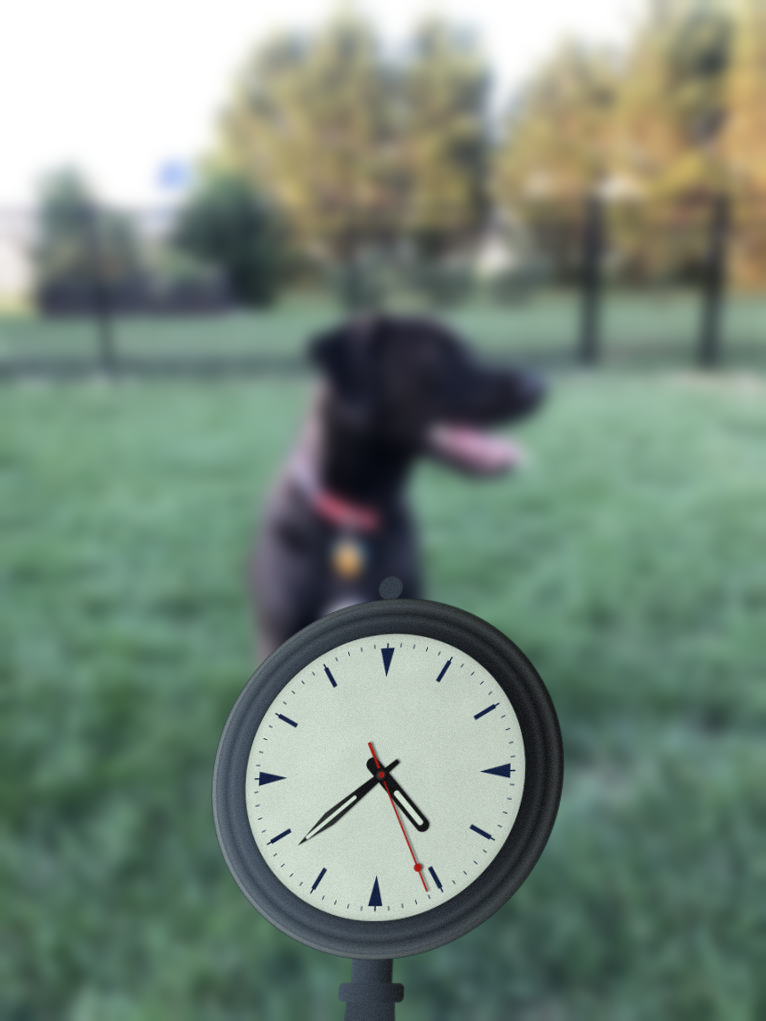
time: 4:38:26
